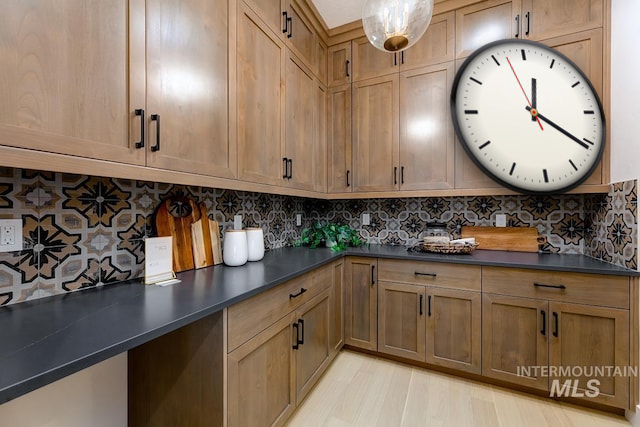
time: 12:20:57
